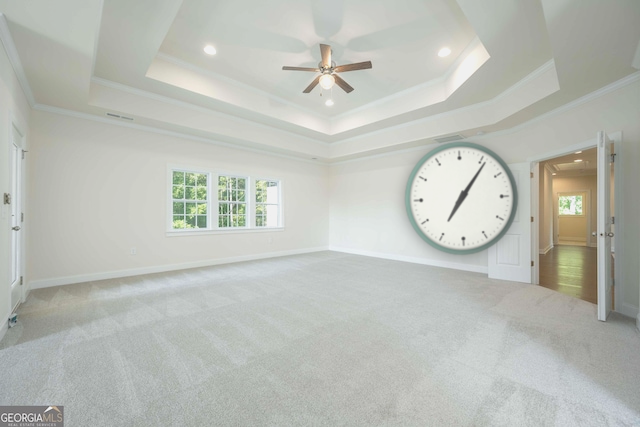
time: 7:06
